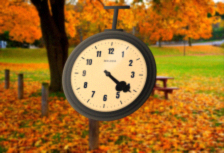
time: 4:21
